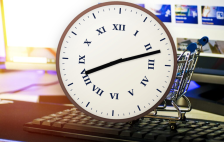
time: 8:12
